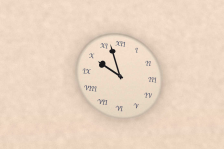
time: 9:57
